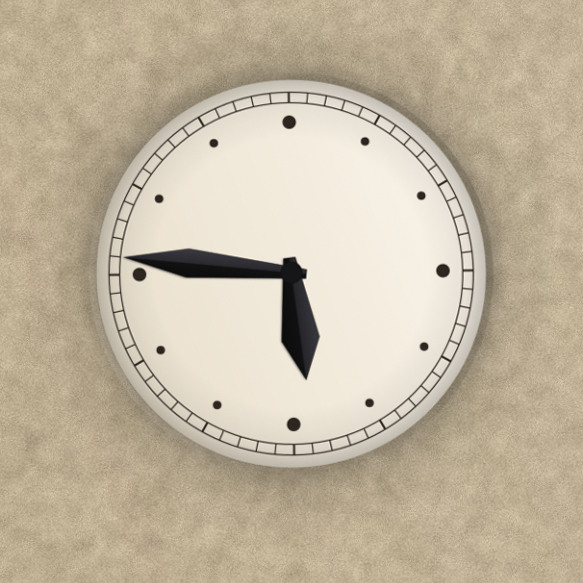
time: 5:46
